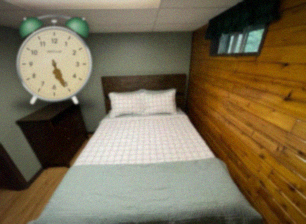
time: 5:26
